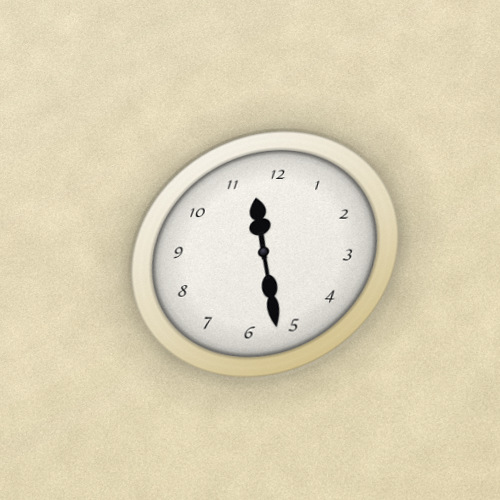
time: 11:27
